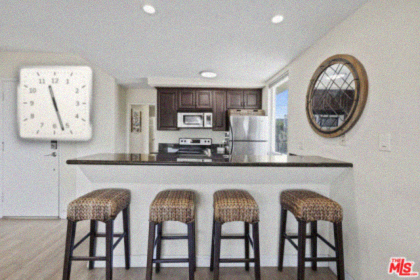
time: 11:27
